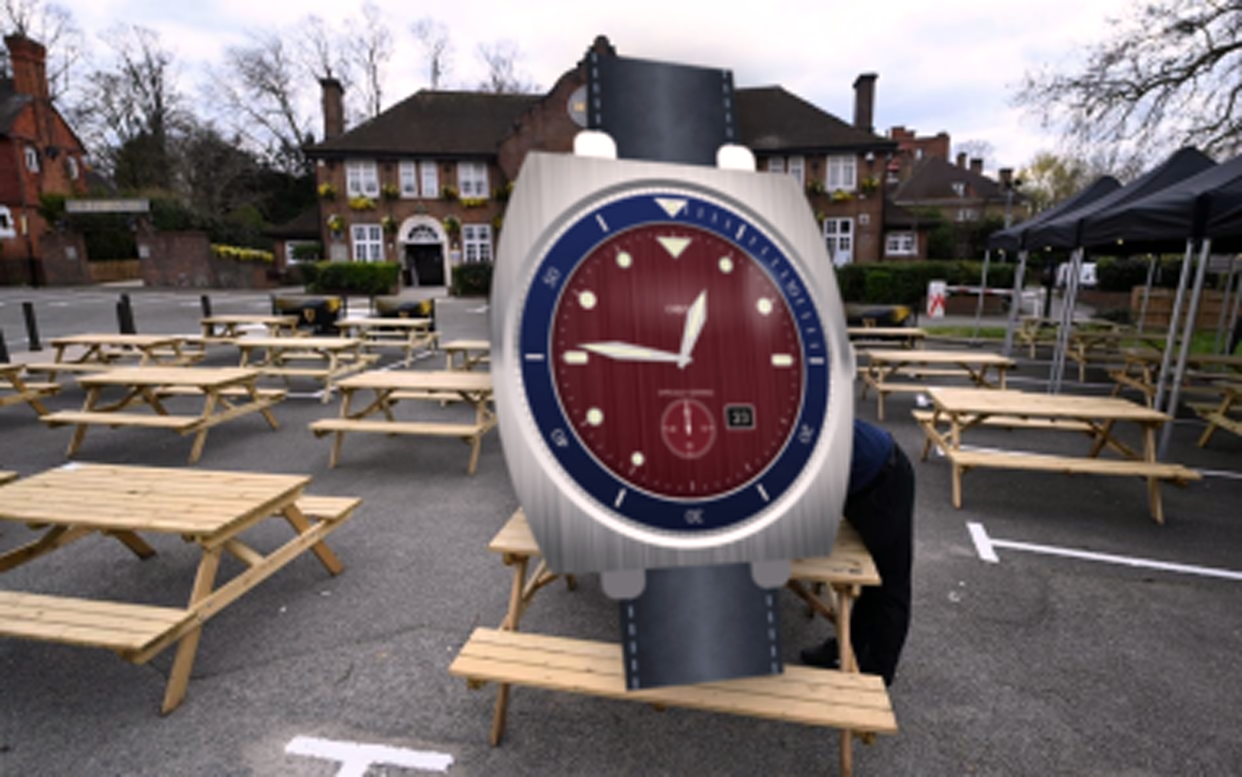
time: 12:46
